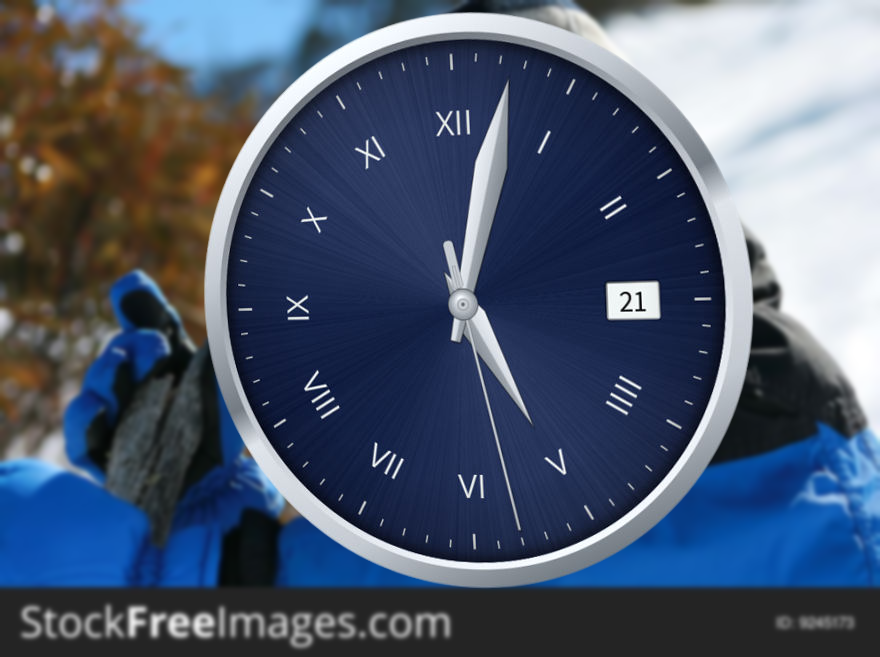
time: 5:02:28
